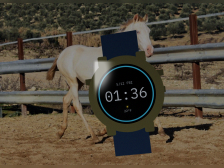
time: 1:36
